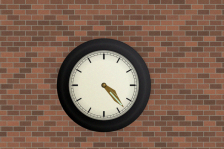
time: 4:23
